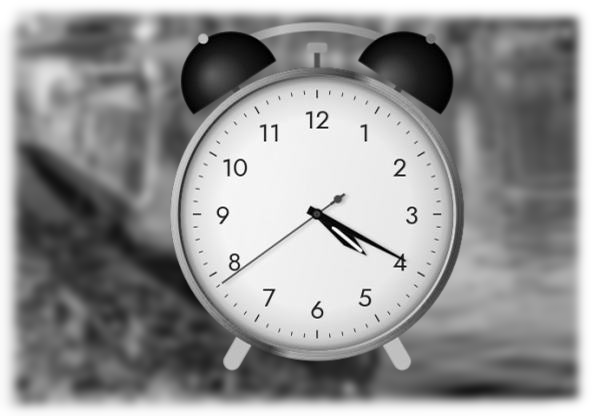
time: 4:19:39
